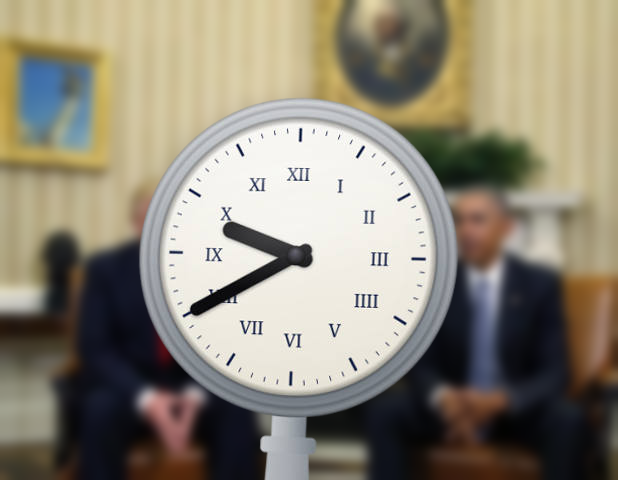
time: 9:40
